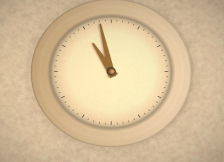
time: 10:58
